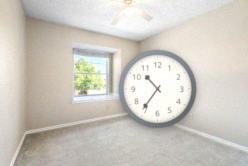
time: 10:36
